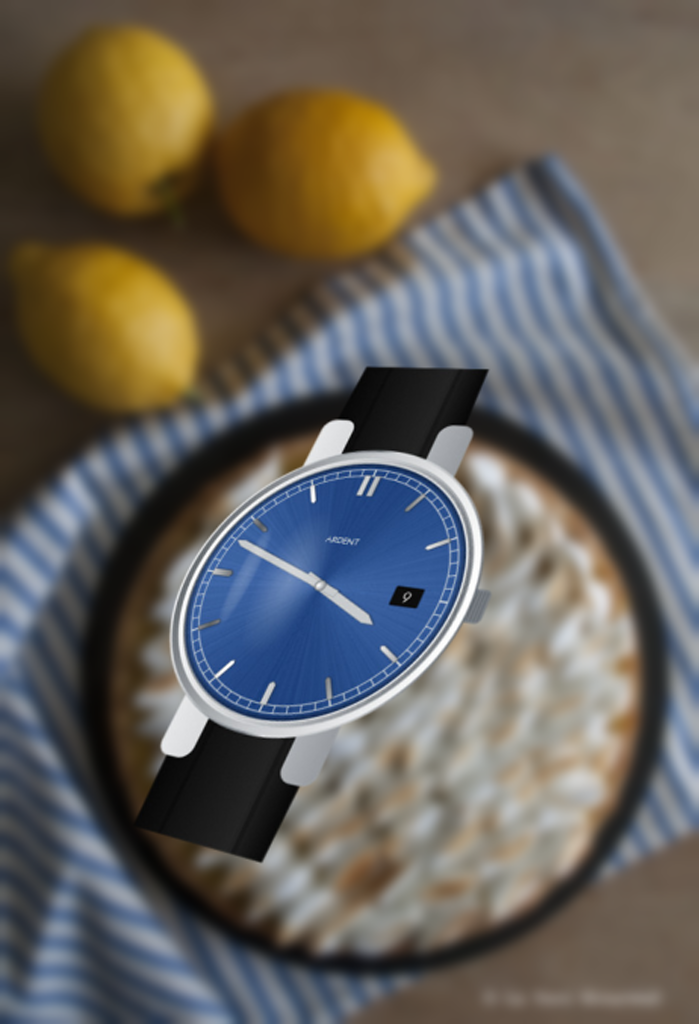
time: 3:48
